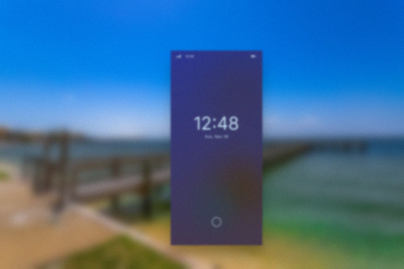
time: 12:48
